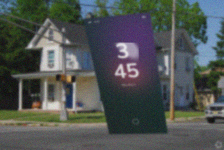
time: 3:45
